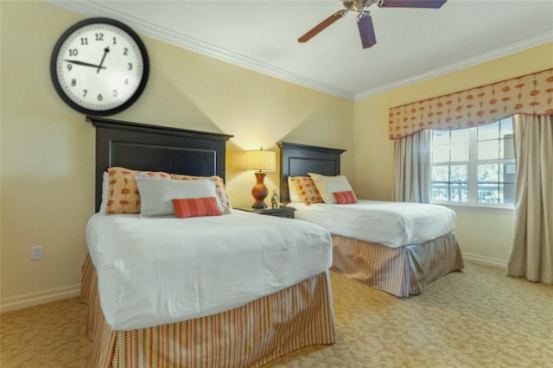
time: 12:47
